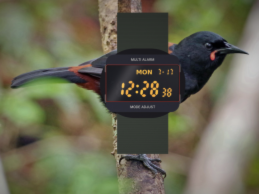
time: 12:28:38
